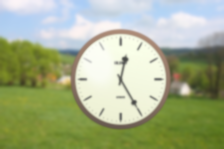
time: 12:25
